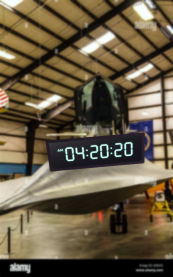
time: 4:20:20
